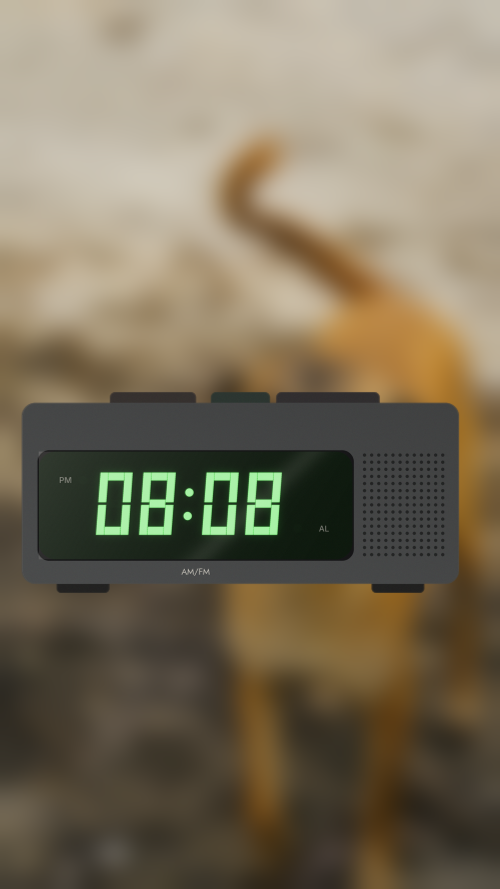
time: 8:08
